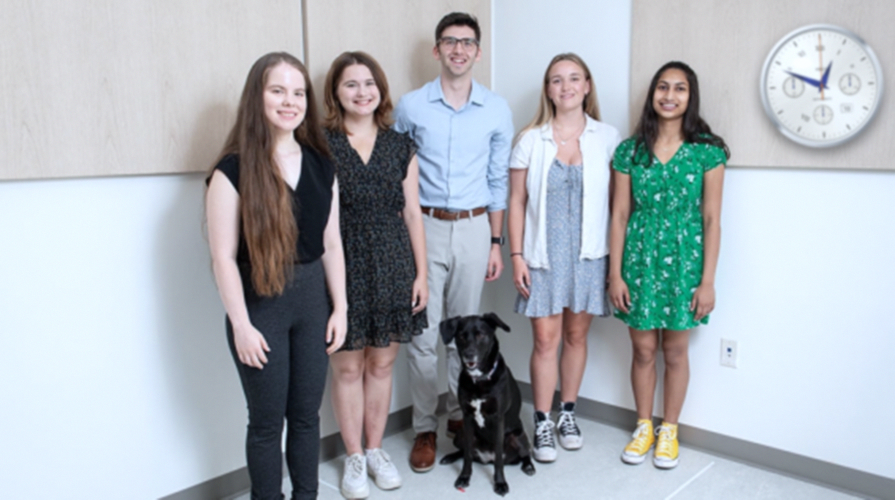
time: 12:49
